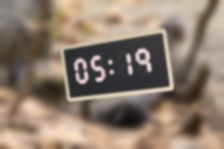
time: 5:19
